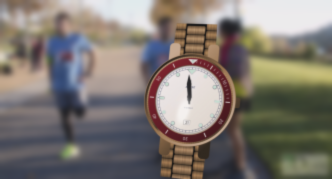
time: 11:59
